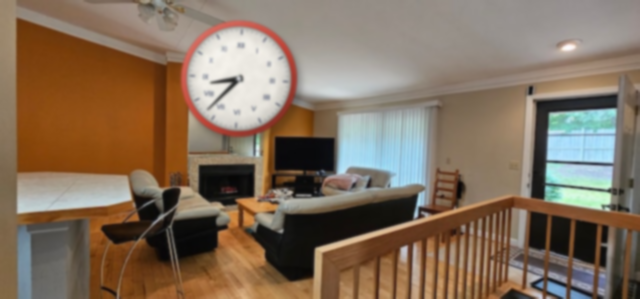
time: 8:37
